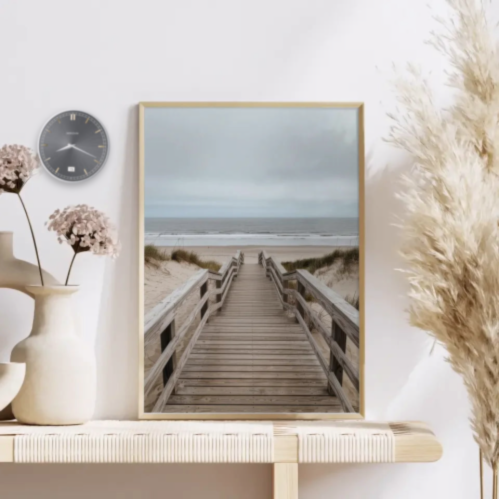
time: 8:19
